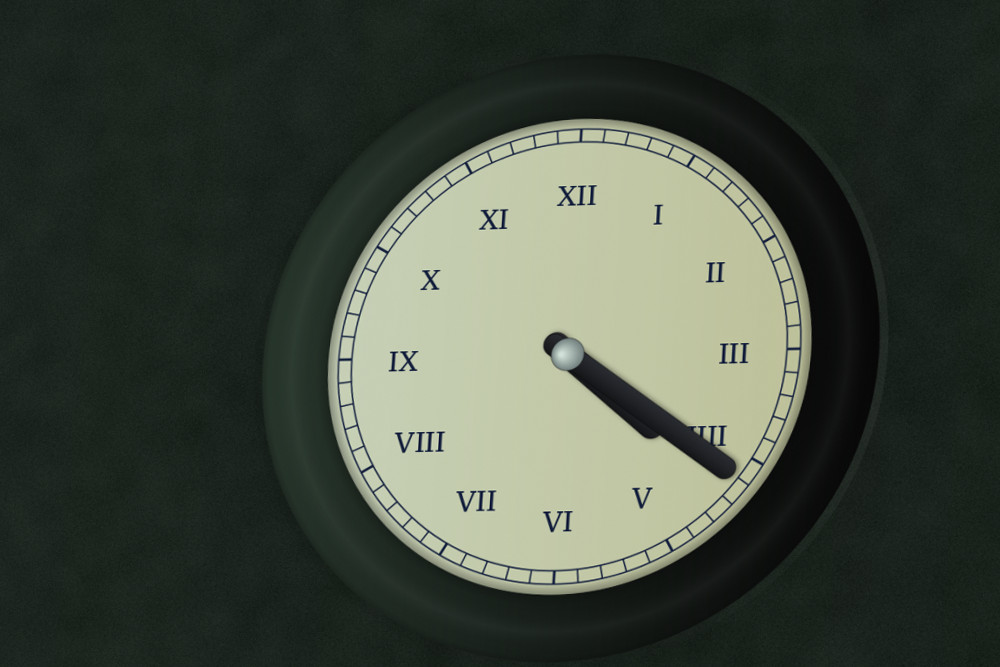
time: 4:21
